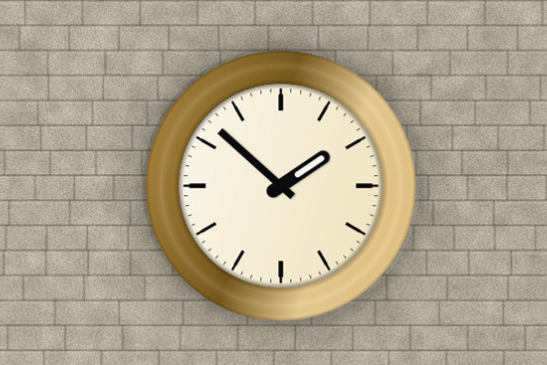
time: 1:52
